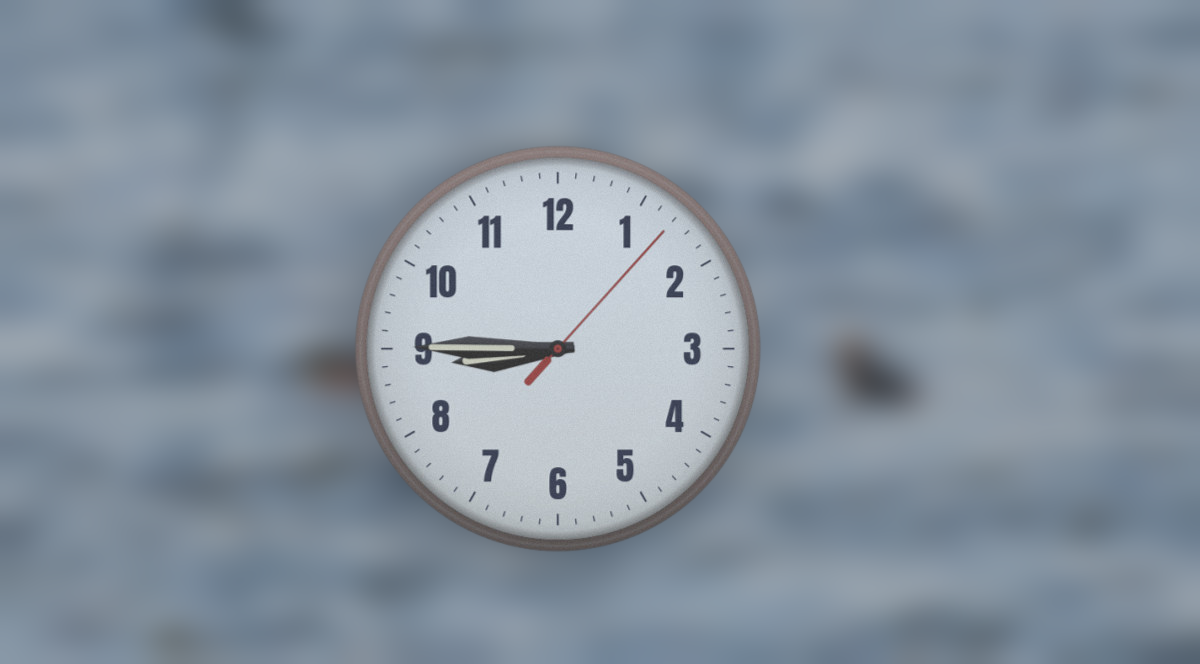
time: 8:45:07
